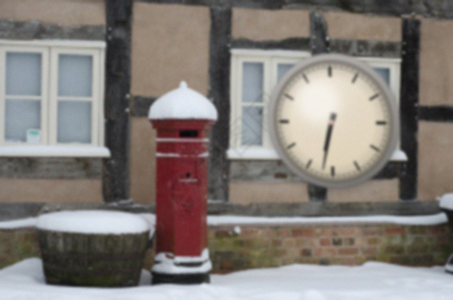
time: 6:32
